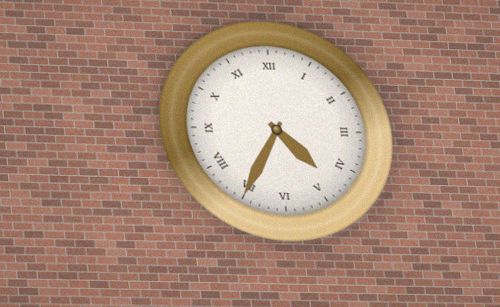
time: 4:35
